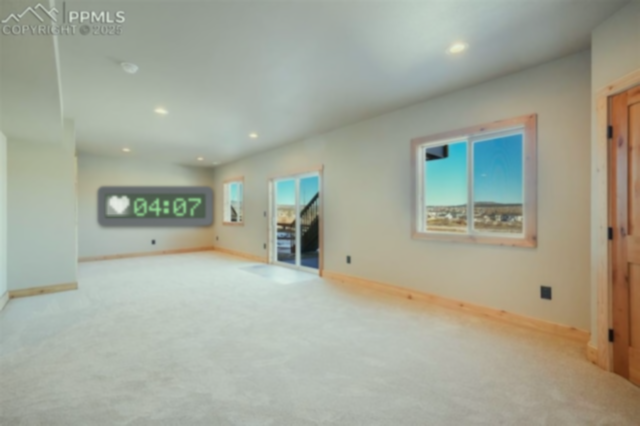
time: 4:07
